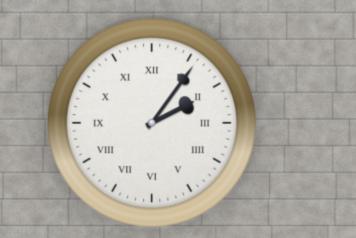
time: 2:06
